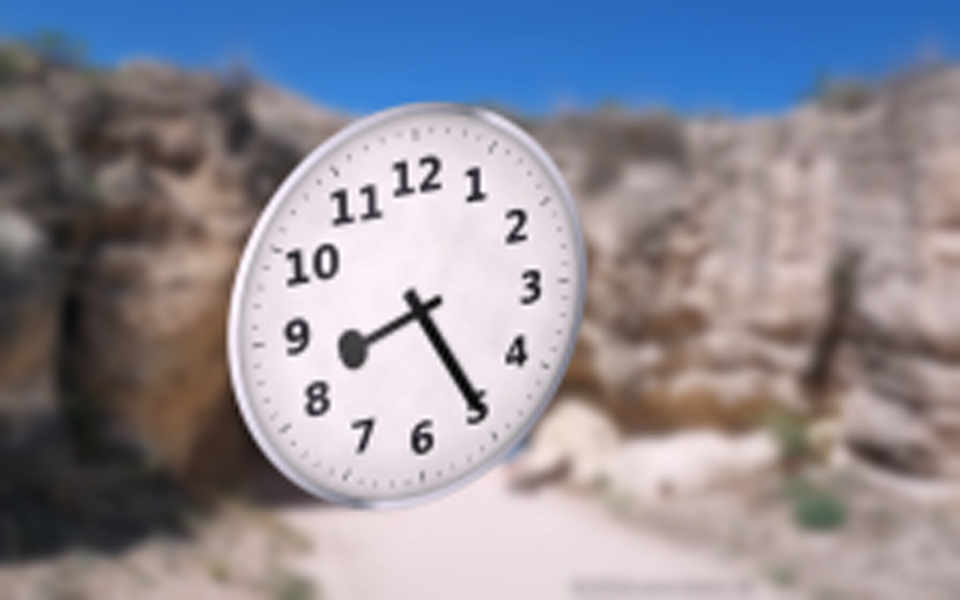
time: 8:25
